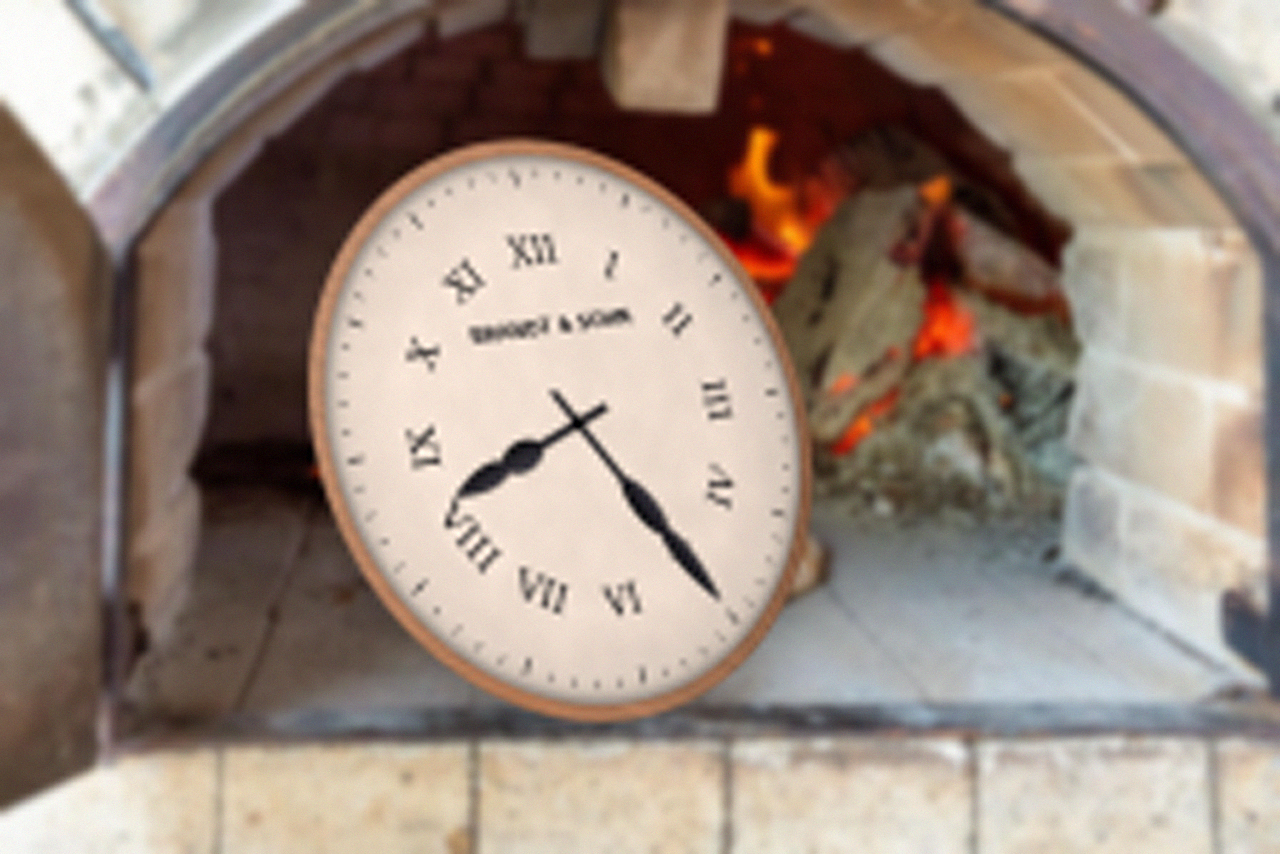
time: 8:25
